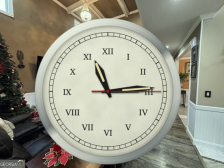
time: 11:14:15
